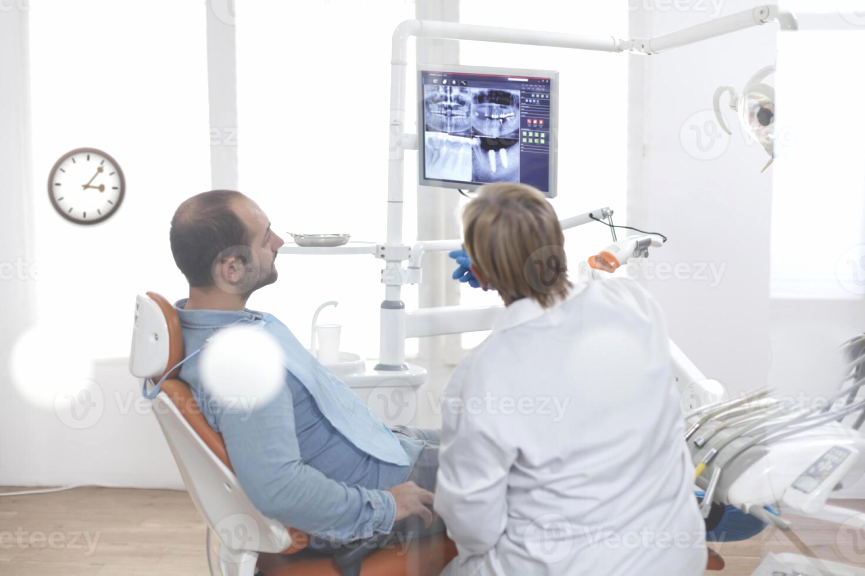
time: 3:06
